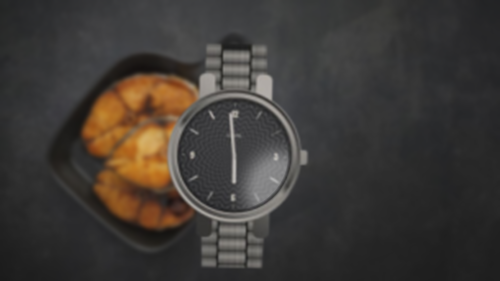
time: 5:59
